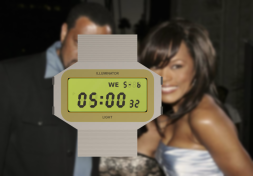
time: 5:00:32
